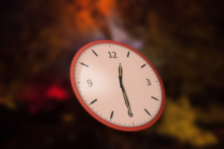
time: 12:30
